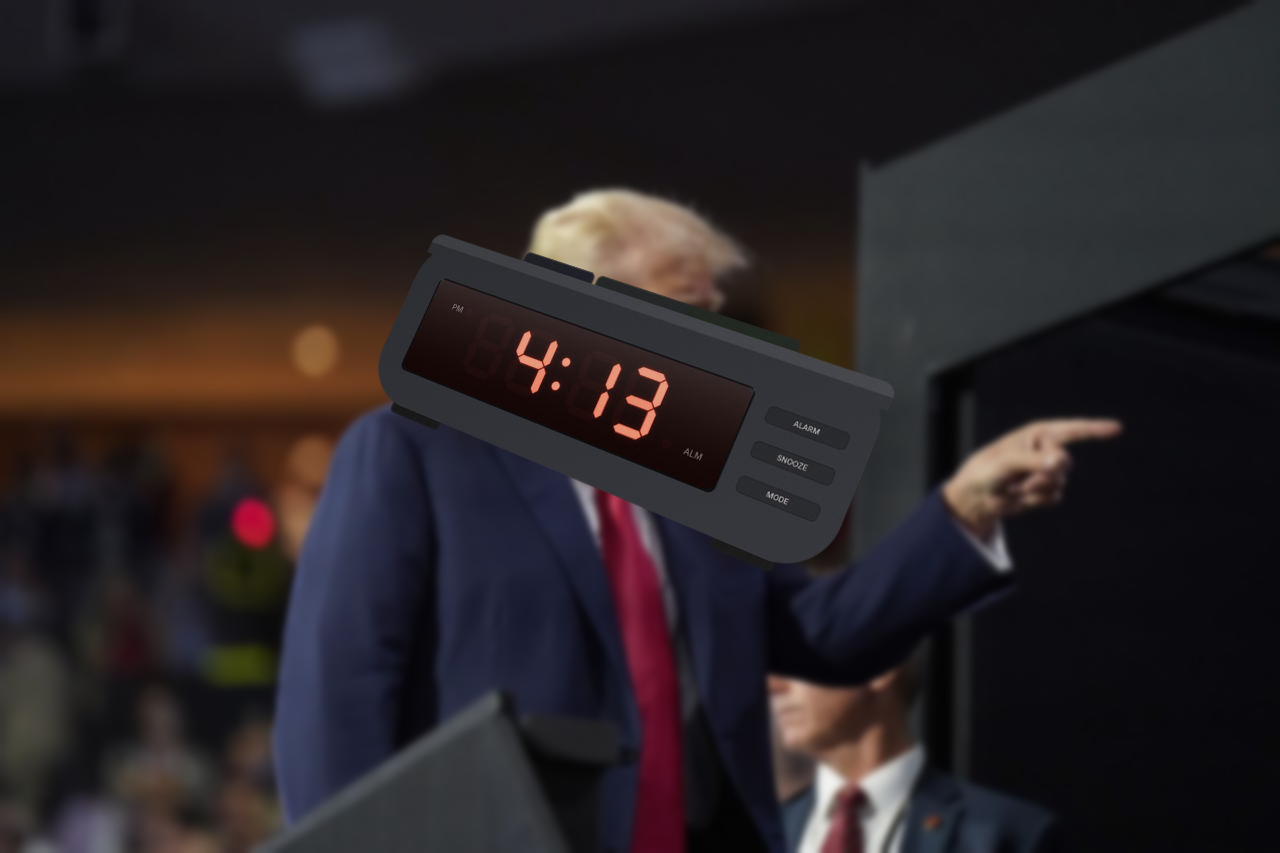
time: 4:13
